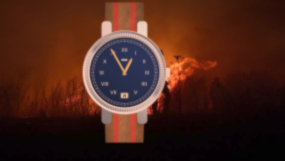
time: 12:55
